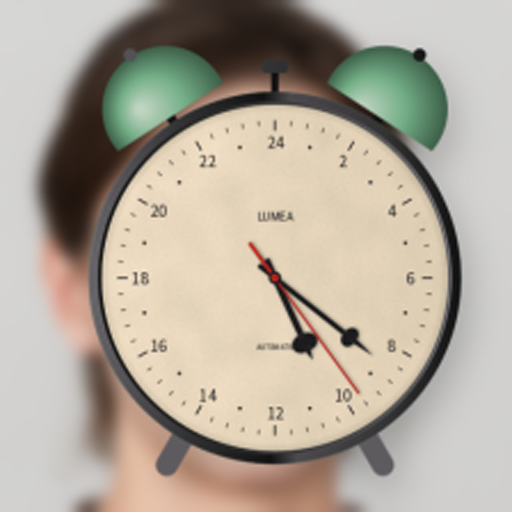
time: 10:21:24
